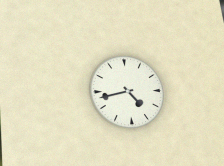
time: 4:43
